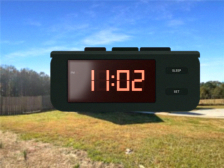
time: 11:02
